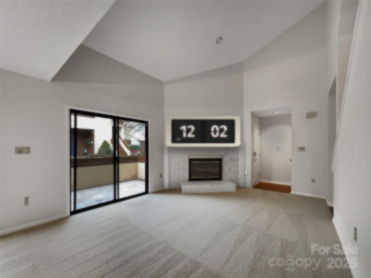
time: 12:02
